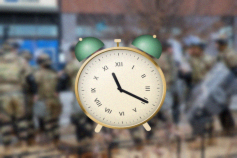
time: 11:20
